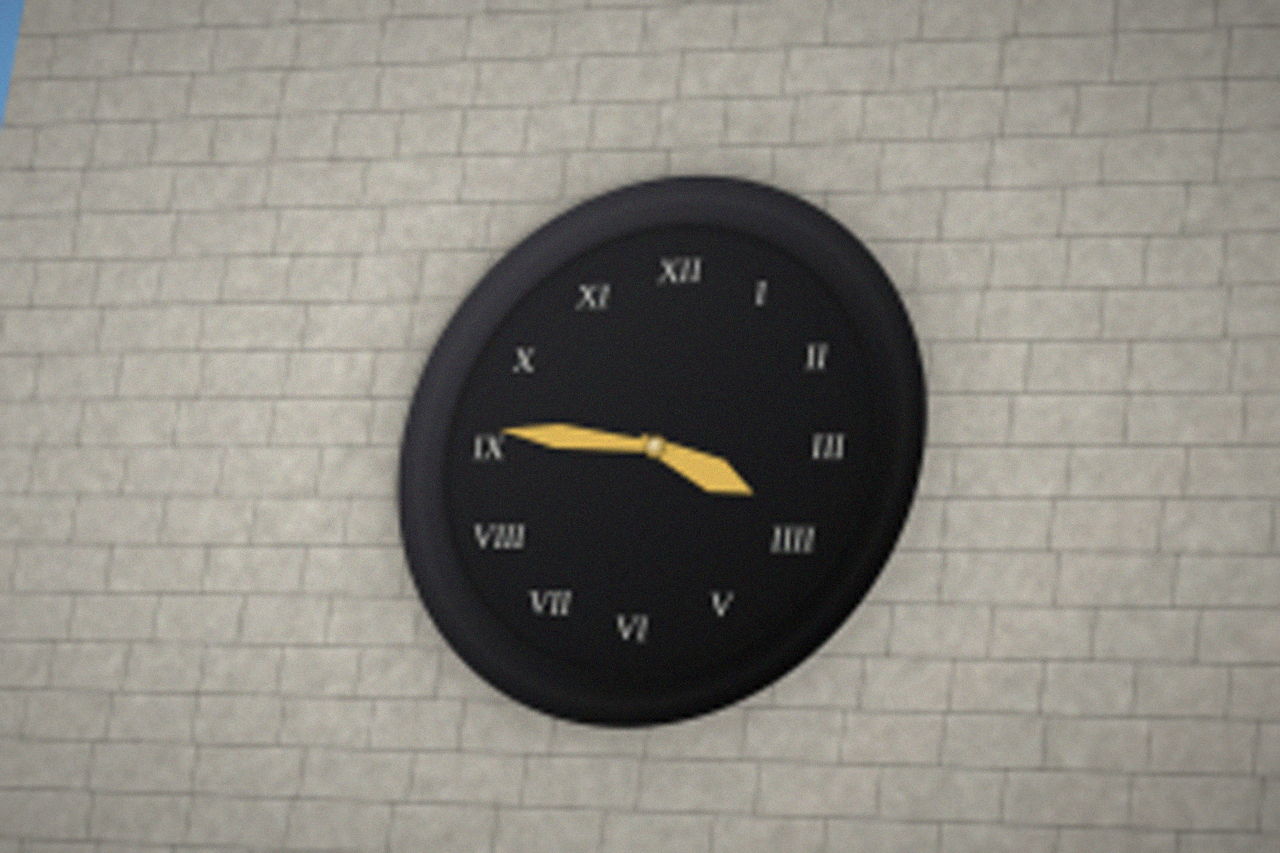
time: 3:46
